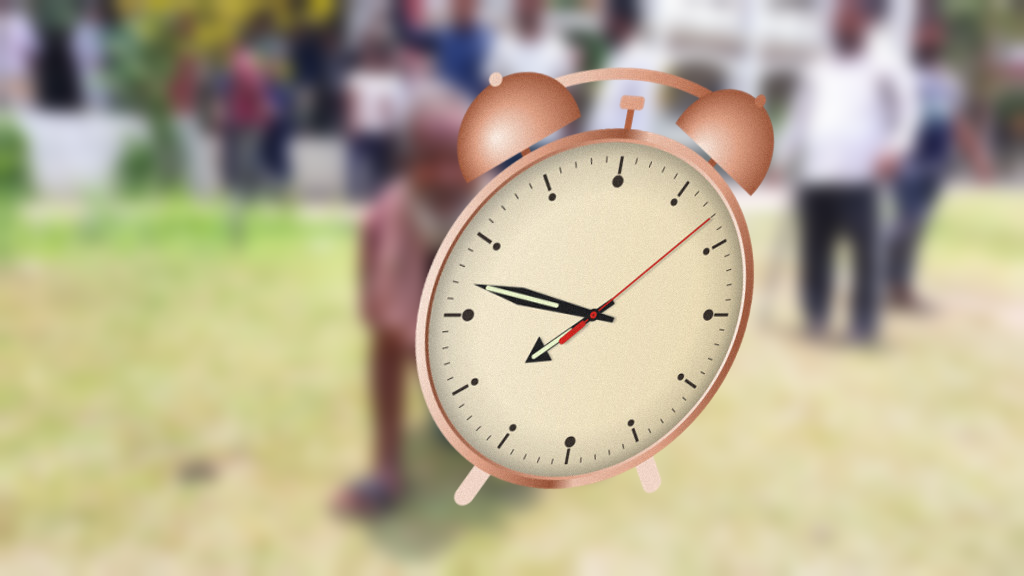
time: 7:47:08
